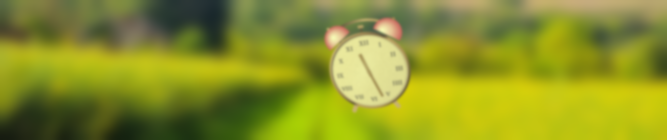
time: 11:27
